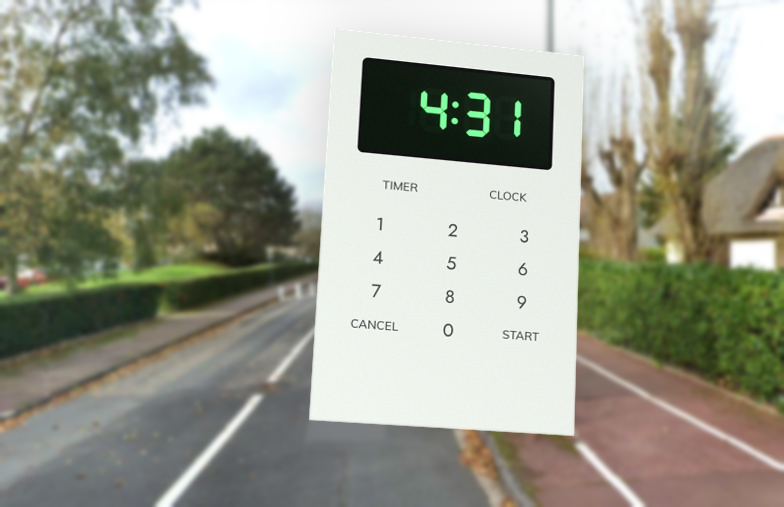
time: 4:31
